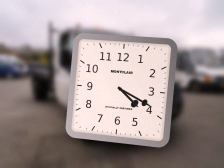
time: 4:19
